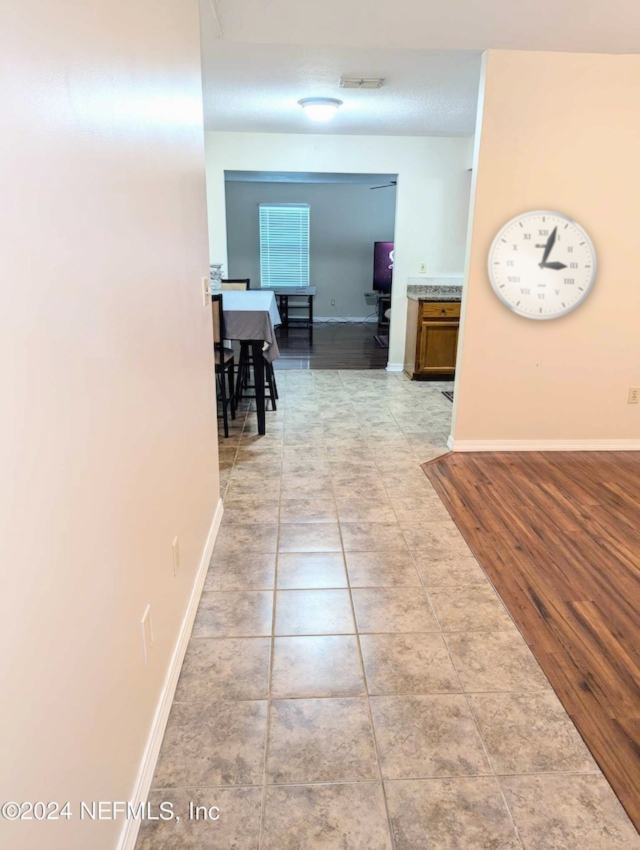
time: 3:03
